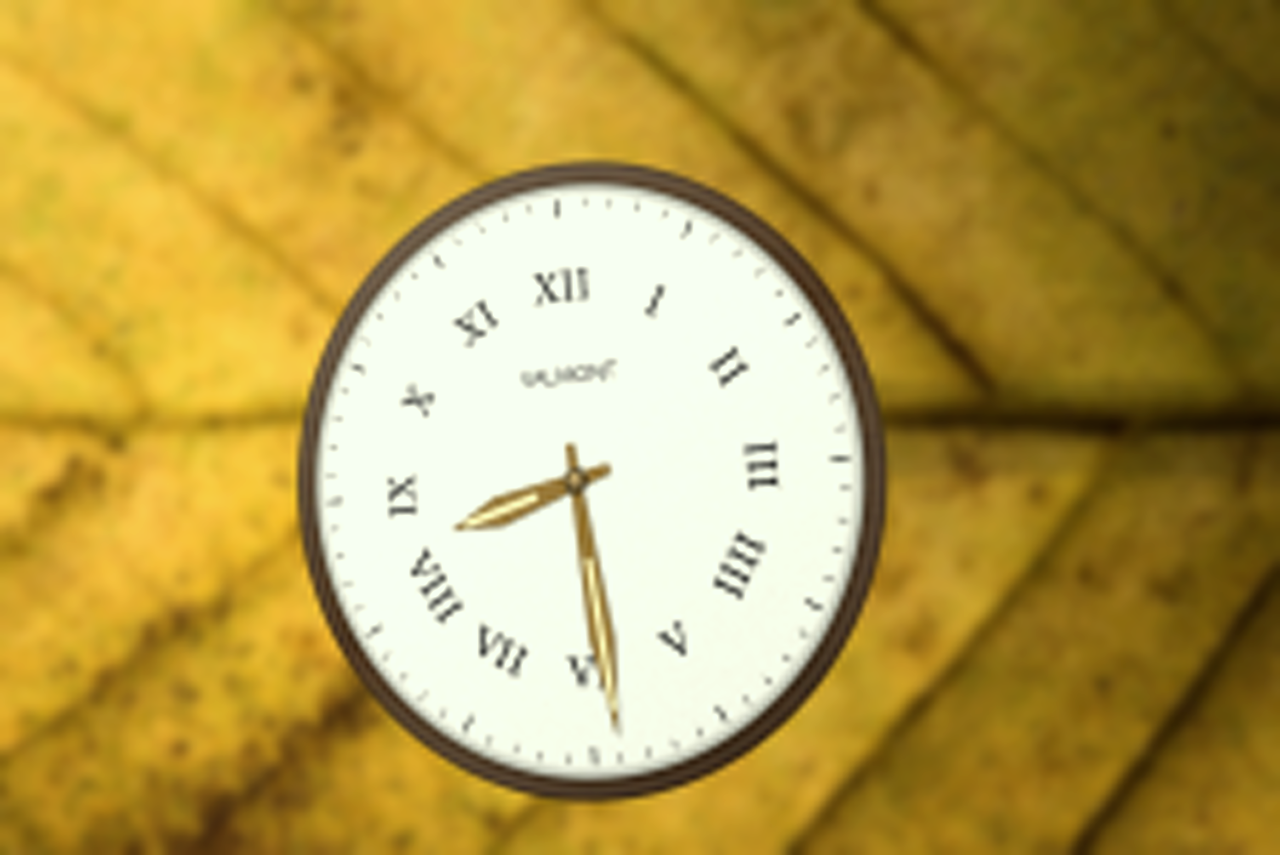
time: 8:29
